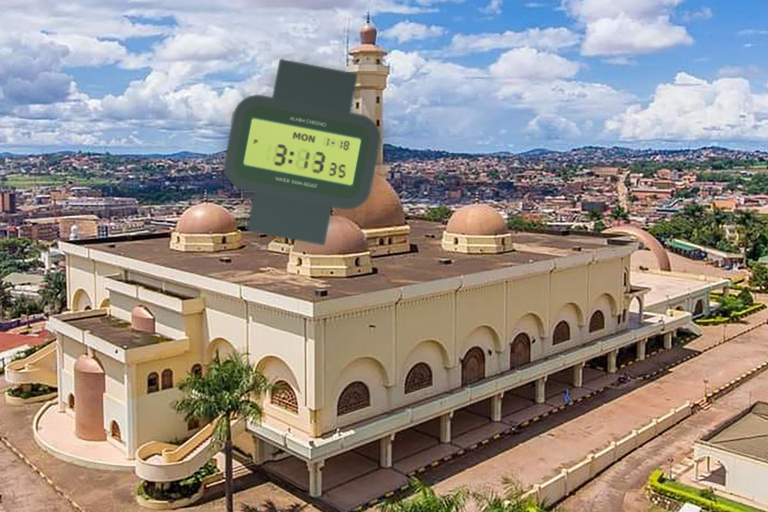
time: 3:13:35
